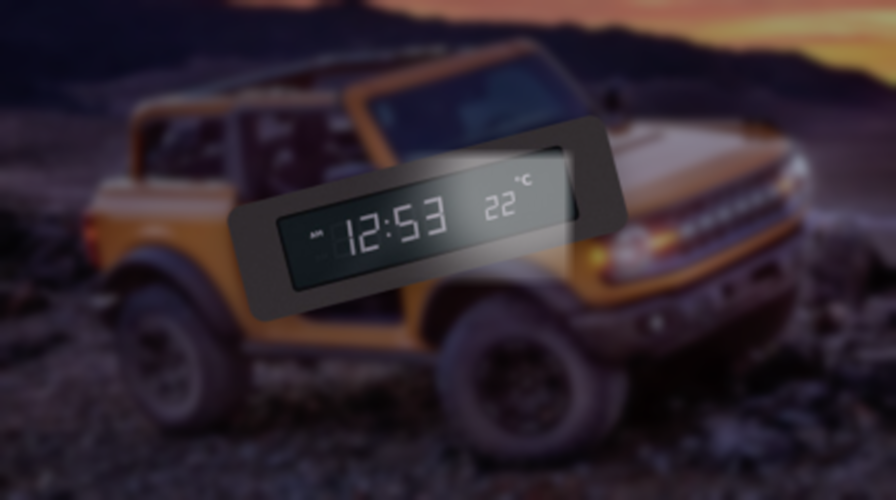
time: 12:53
